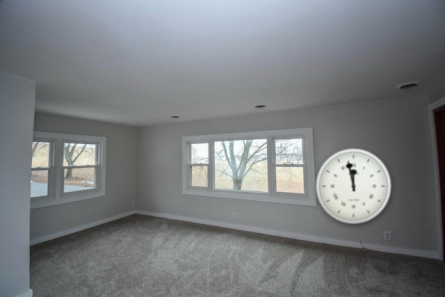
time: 11:58
